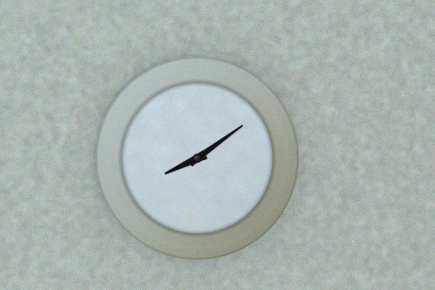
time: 8:09
